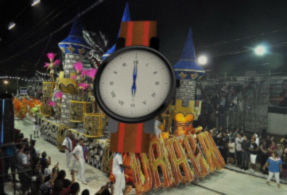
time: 6:00
